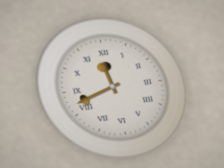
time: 11:42
